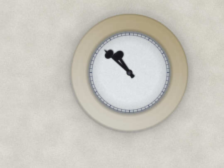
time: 10:52
